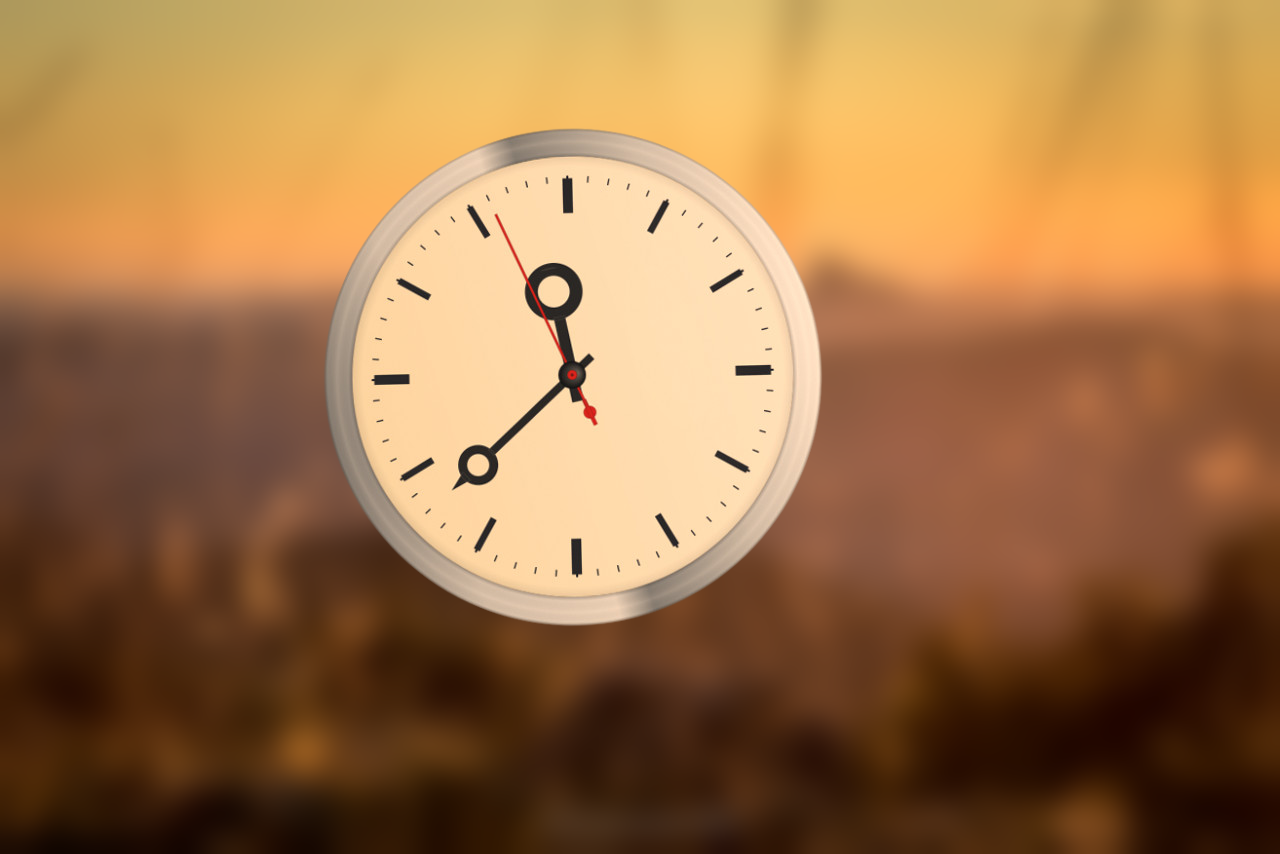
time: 11:37:56
